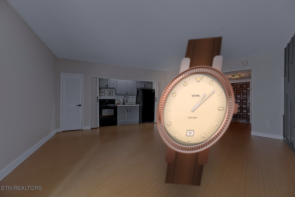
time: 1:08
